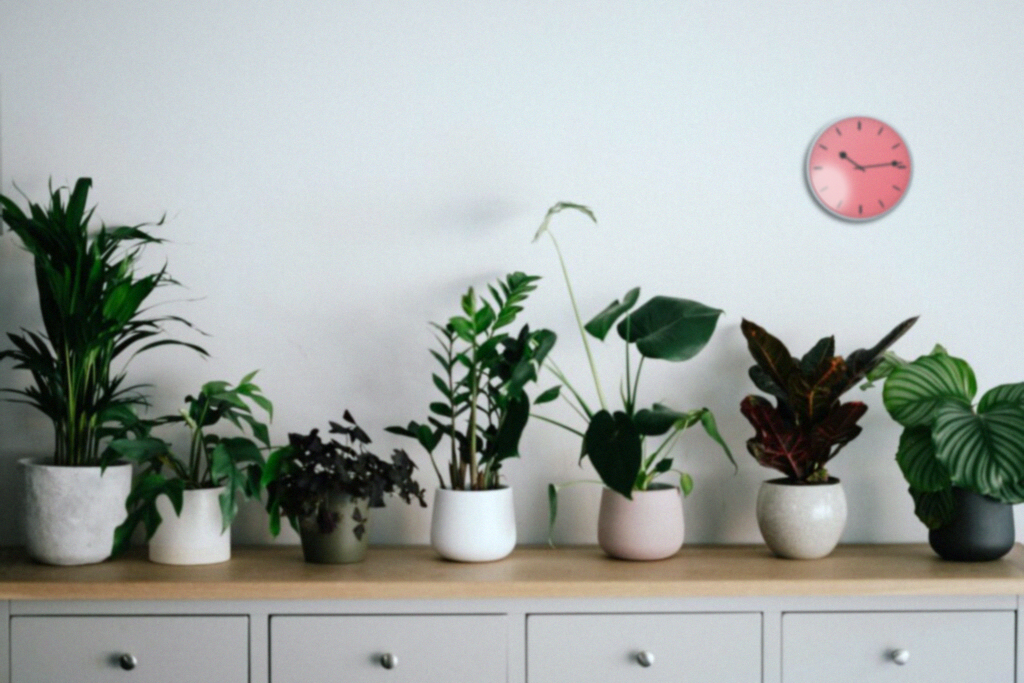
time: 10:14
